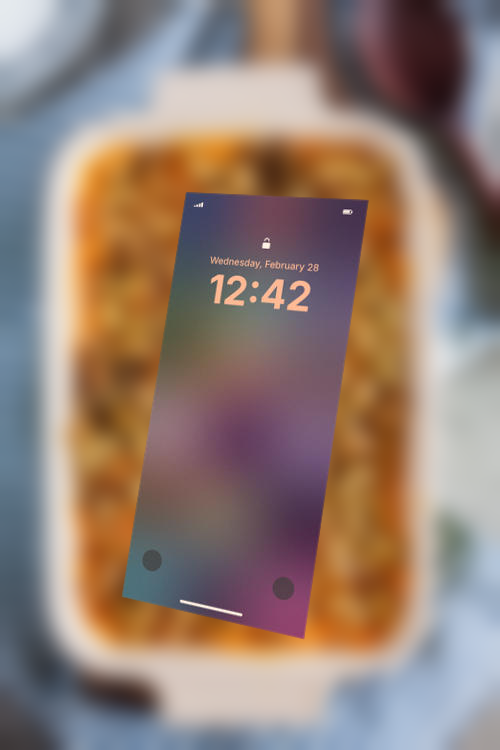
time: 12:42
